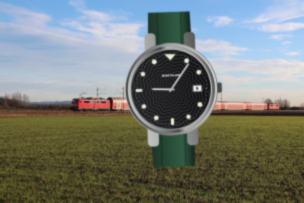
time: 9:06
